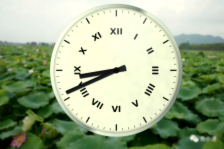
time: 8:41
